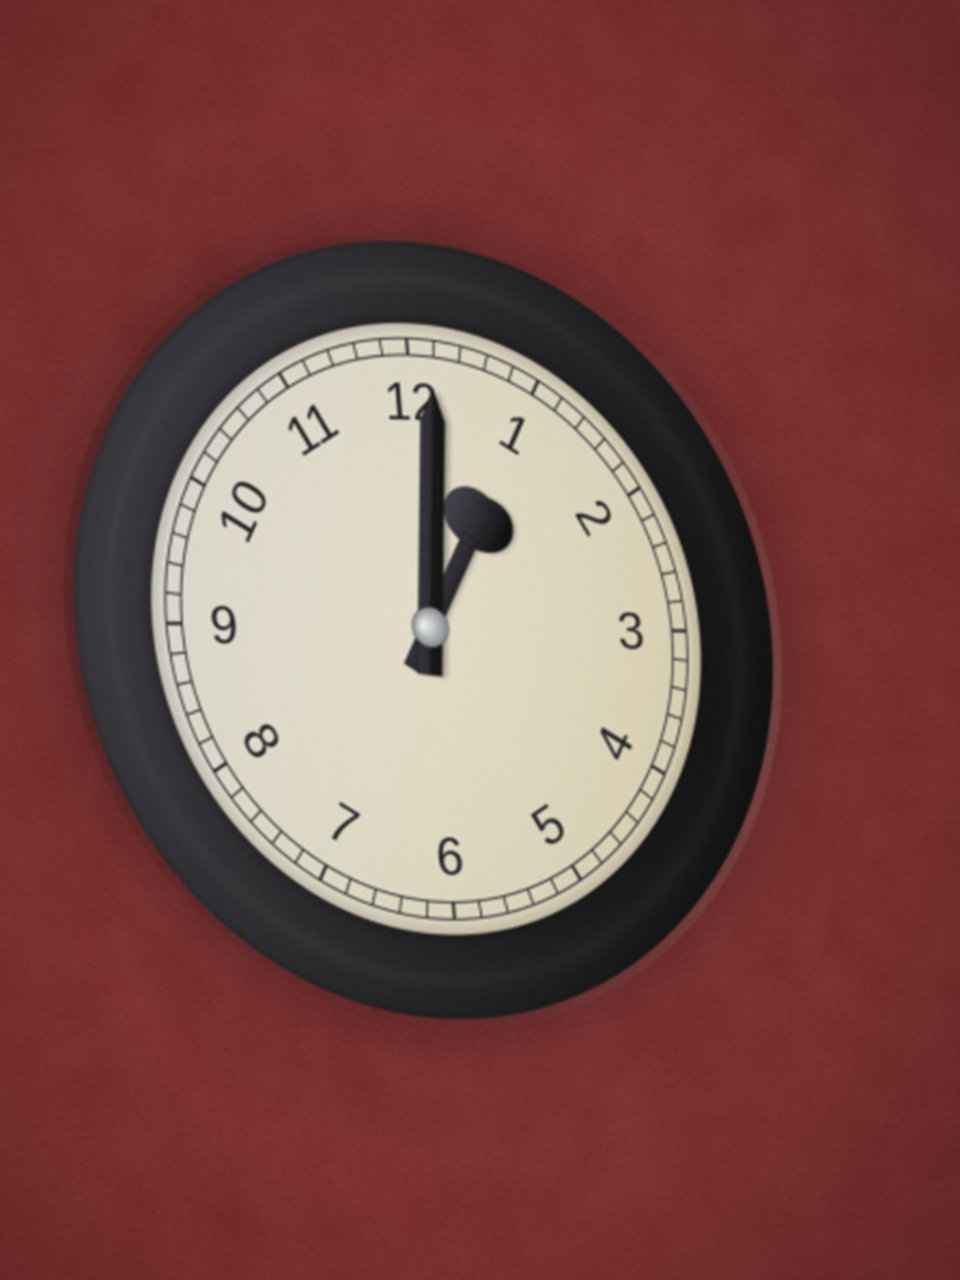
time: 1:01
